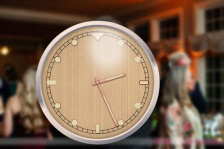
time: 2:26
